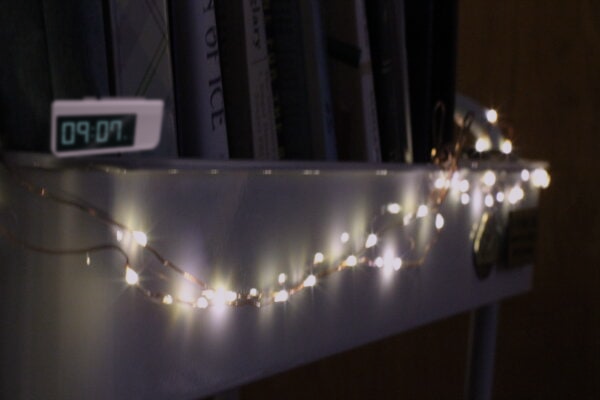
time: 9:07
